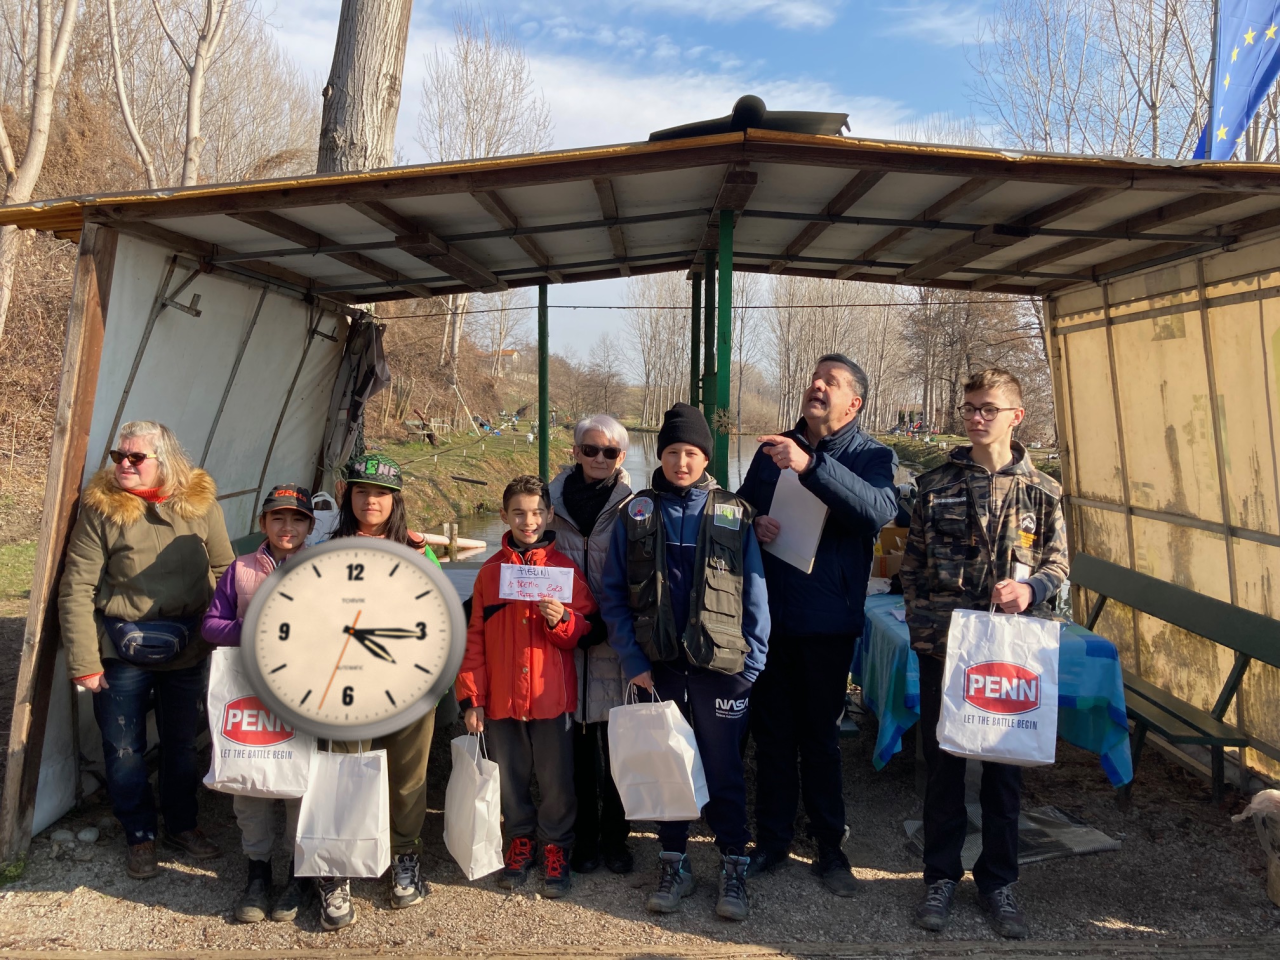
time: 4:15:33
